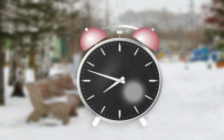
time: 7:48
